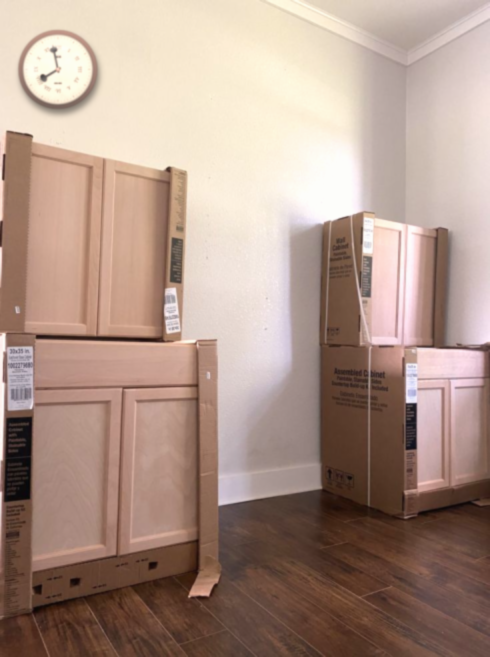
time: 7:58
